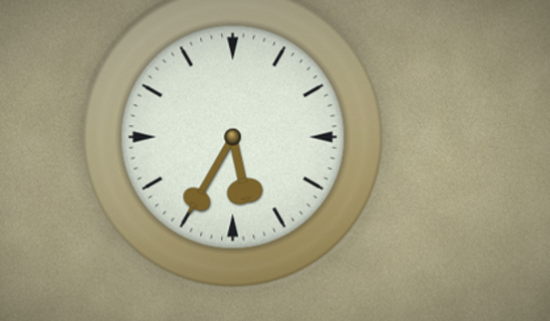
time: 5:35
